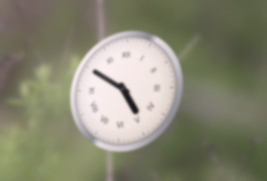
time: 4:50
